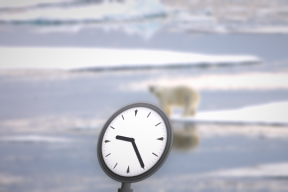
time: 9:25
